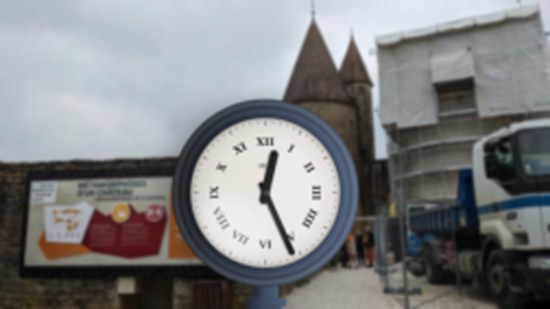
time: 12:26
